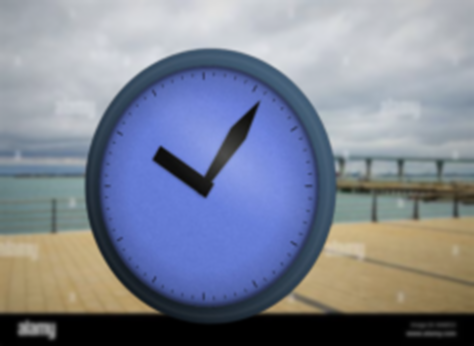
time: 10:06
